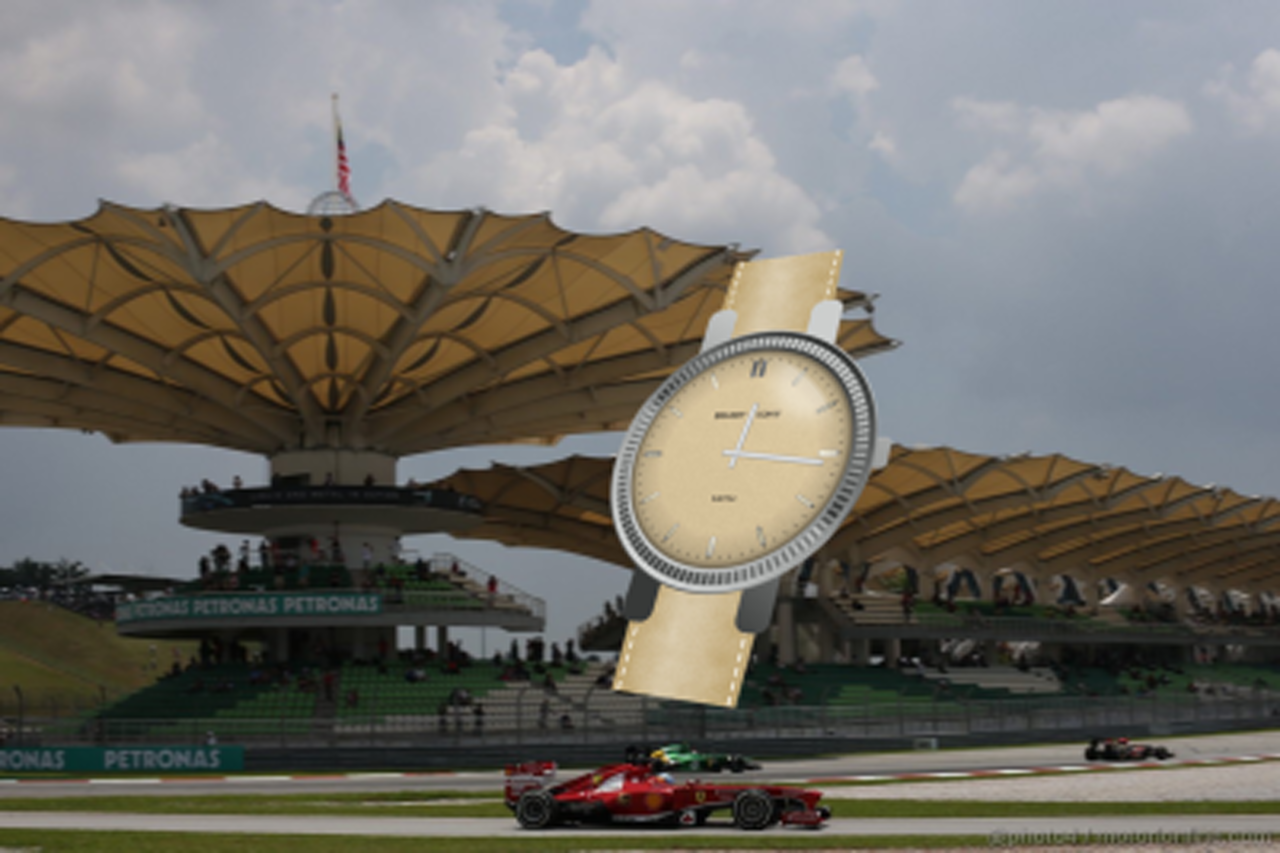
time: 12:16
